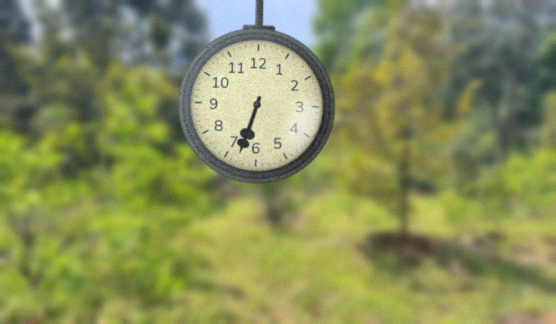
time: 6:33
